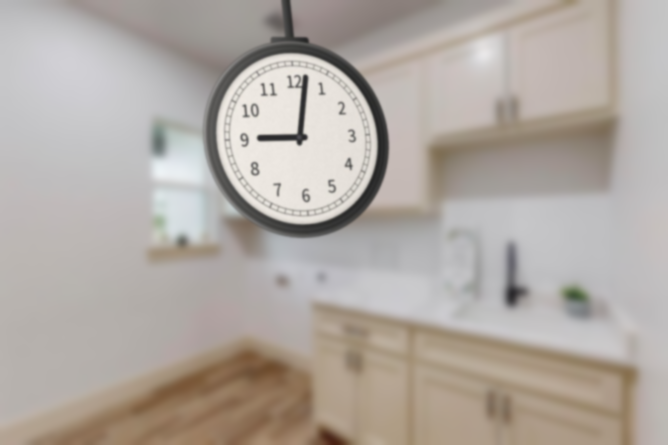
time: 9:02
